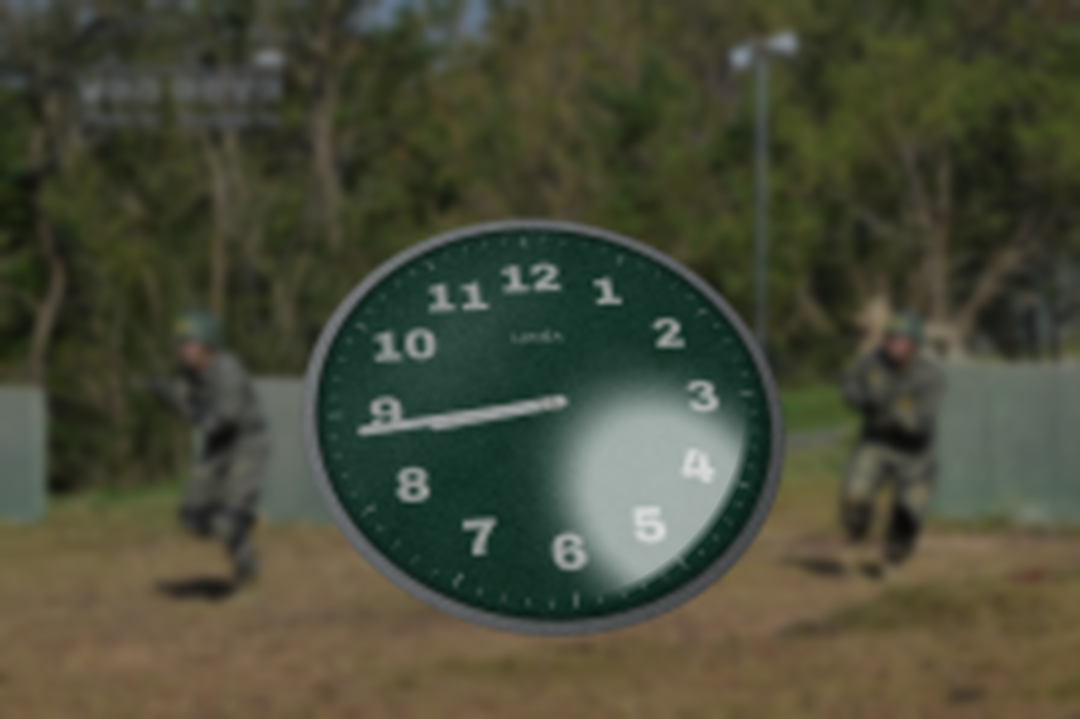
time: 8:44
